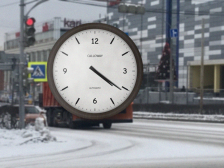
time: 4:21
